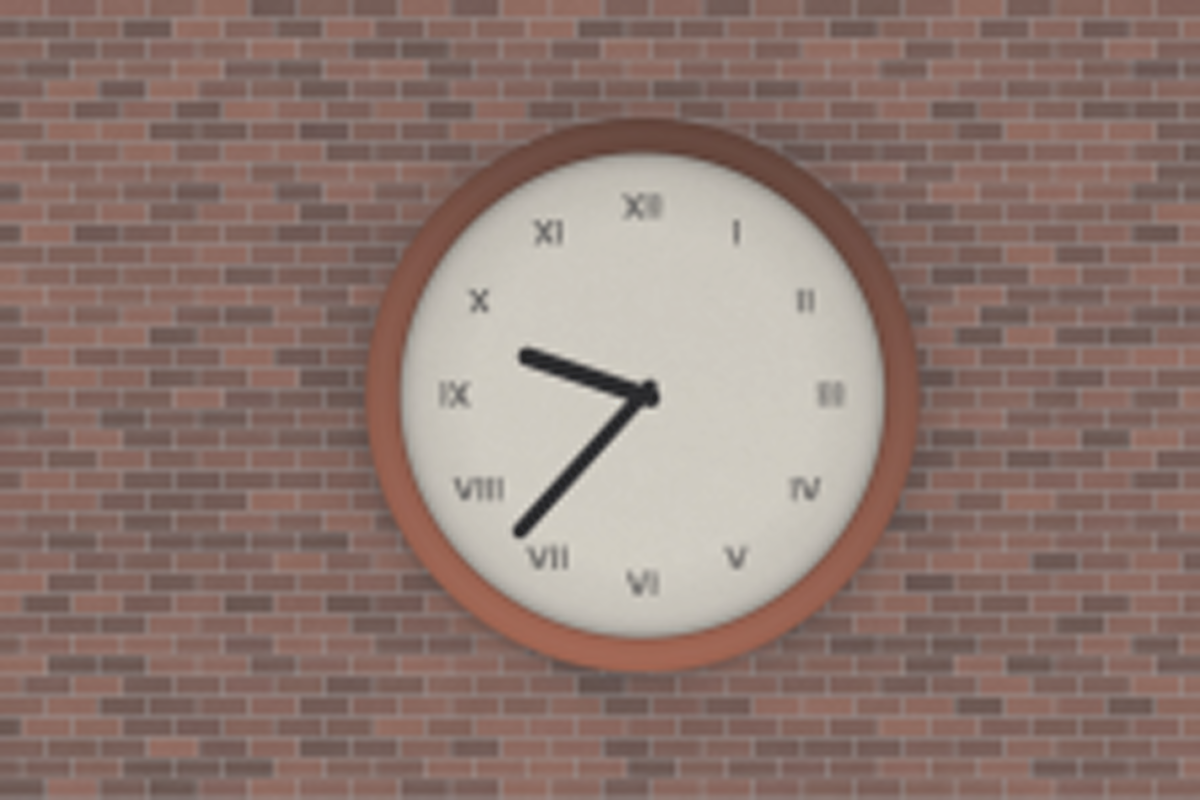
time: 9:37
